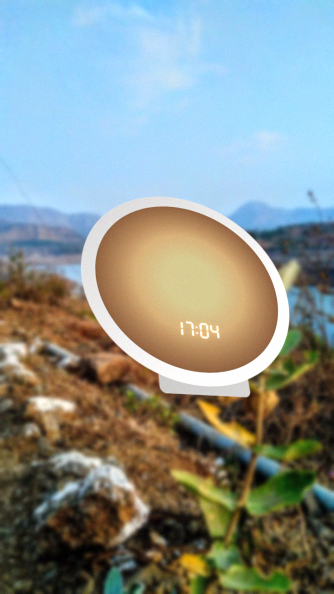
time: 17:04
